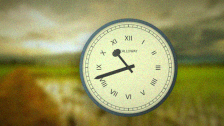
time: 10:42
